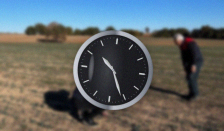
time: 10:26
